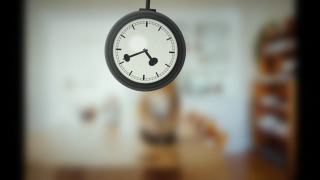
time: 4:41
